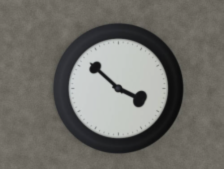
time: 3:52
